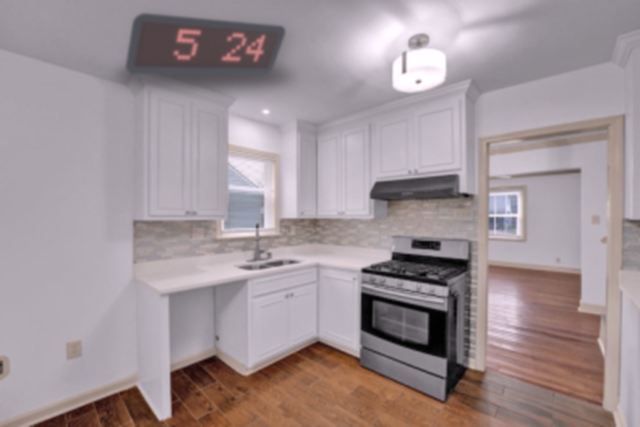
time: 5:24
